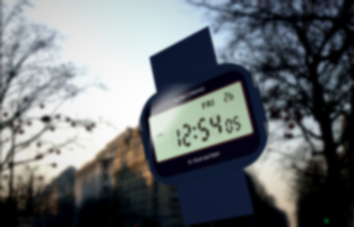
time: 12:54:05
